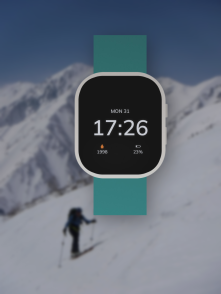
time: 17:26
